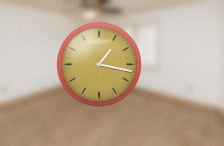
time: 1:17
